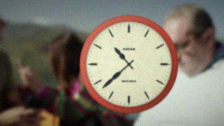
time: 10:38
